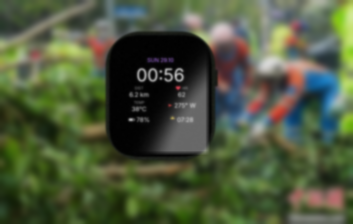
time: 0:56
